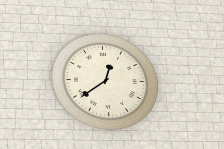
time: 12:39
